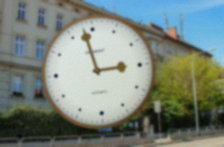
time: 2:58
